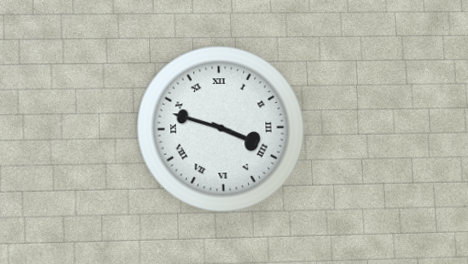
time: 3:48
